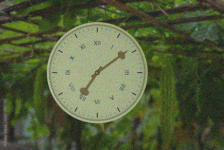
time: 7:09
